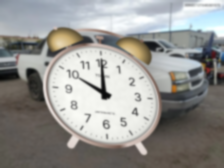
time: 10:00
